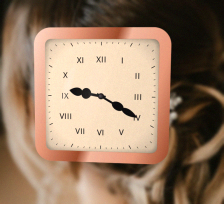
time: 9:20
